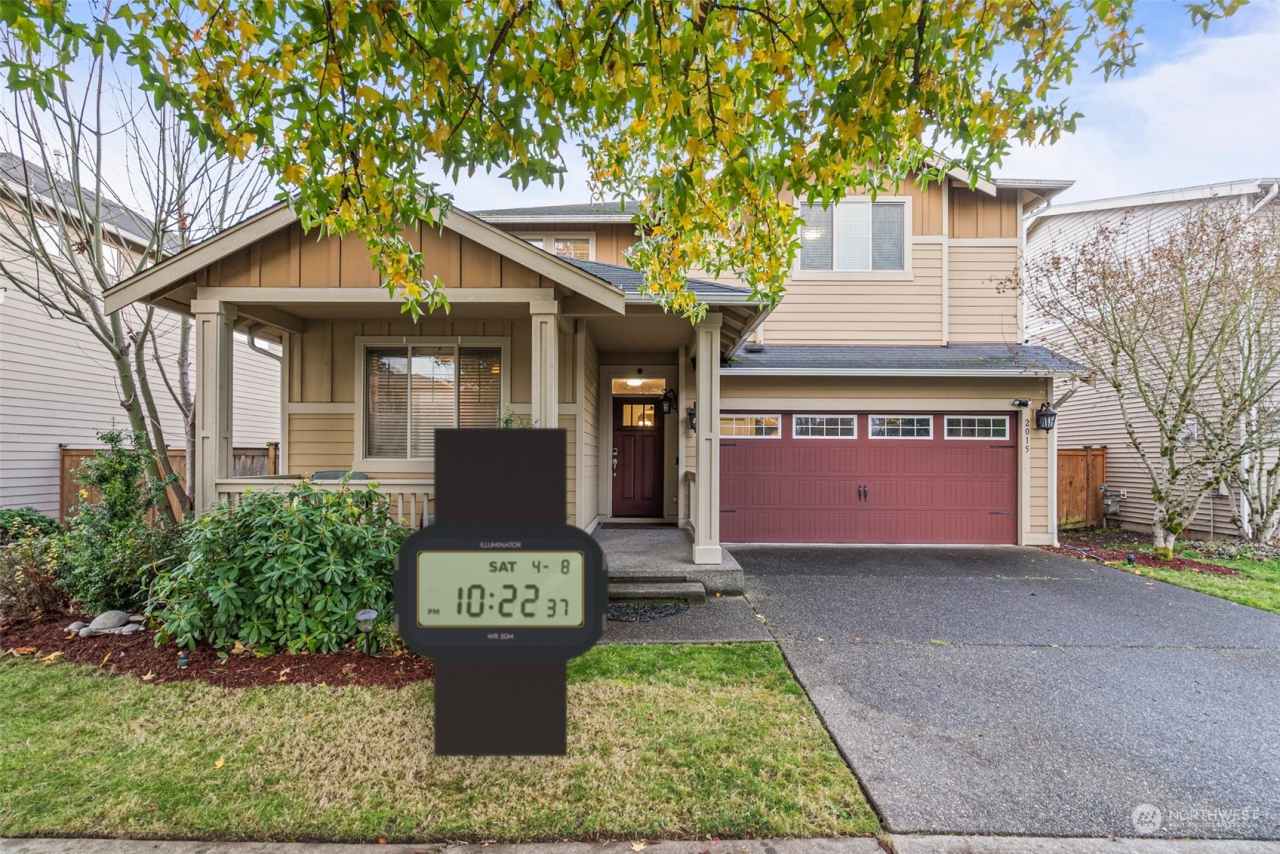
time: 10:22:37
